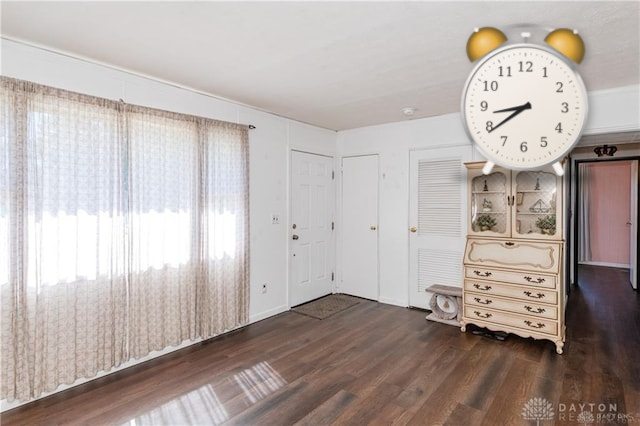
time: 8:39
